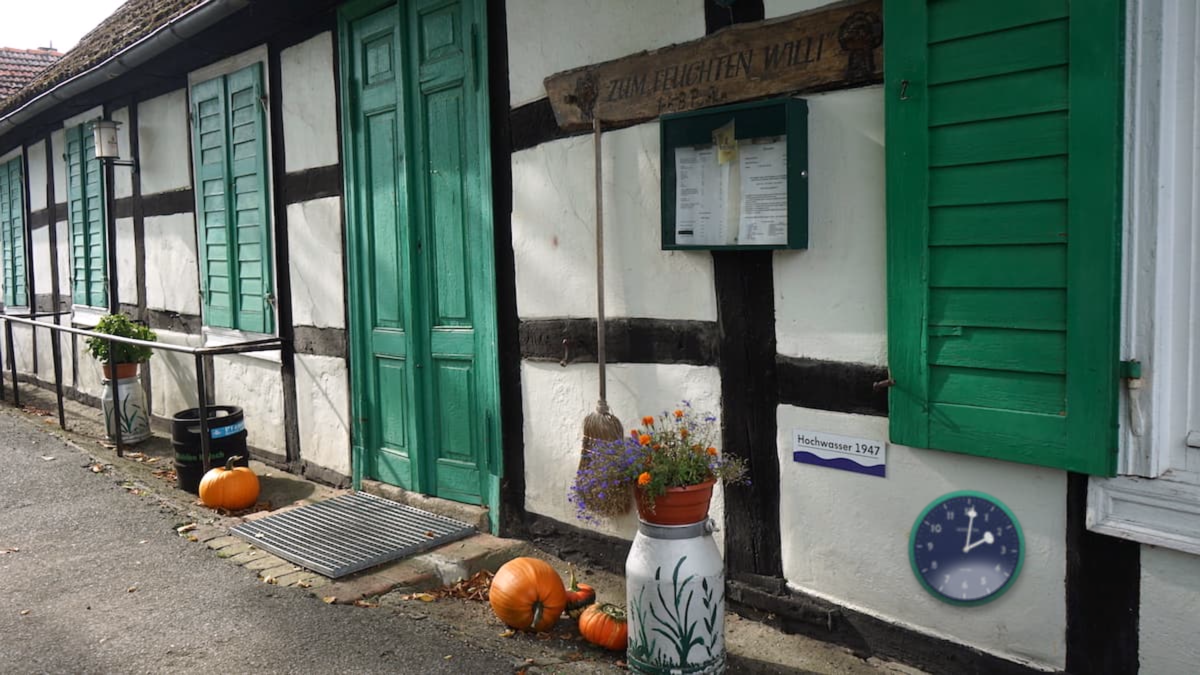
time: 2:01
